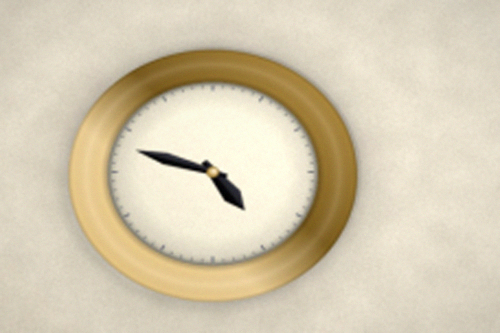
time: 4:48
